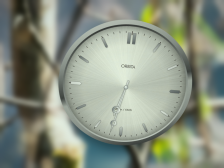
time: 6:32
